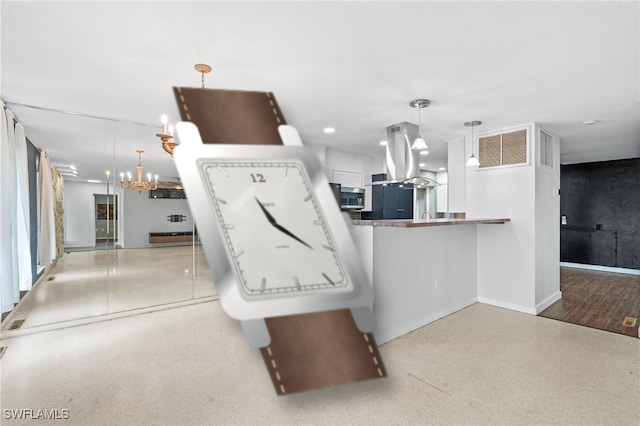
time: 11:22
